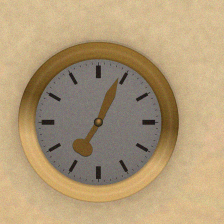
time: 7:04
